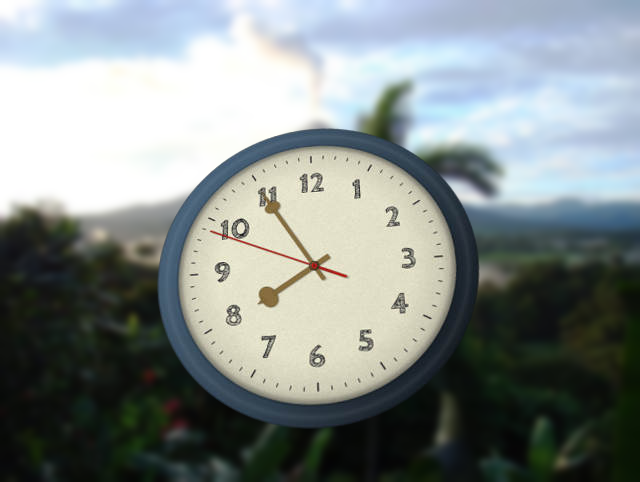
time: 7:54:49
